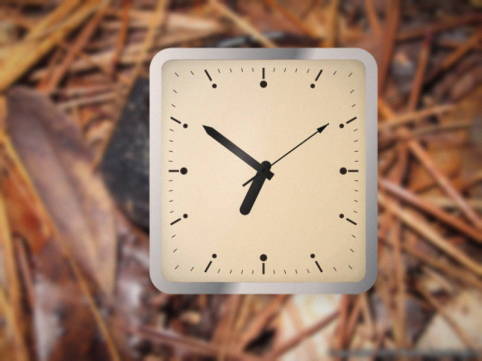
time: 6:51:09
